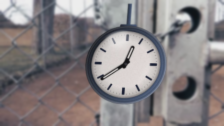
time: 12:39
